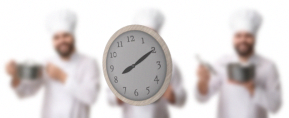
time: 8:10
